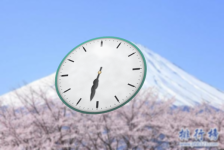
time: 6:32
